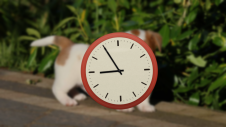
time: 8:55
